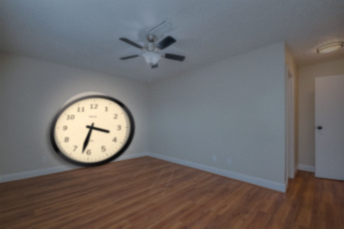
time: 3:32
